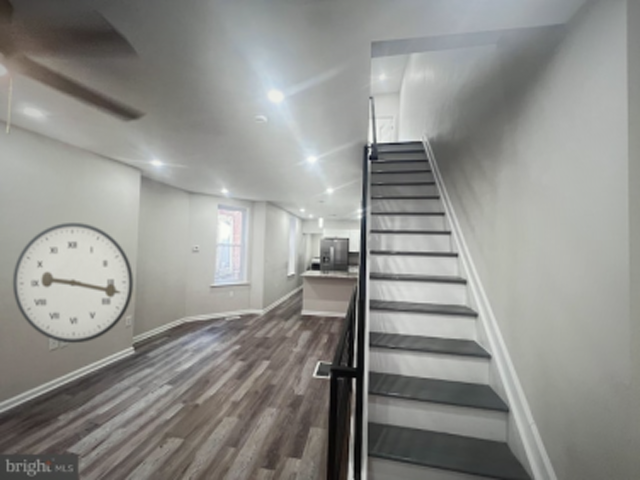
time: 9:17
